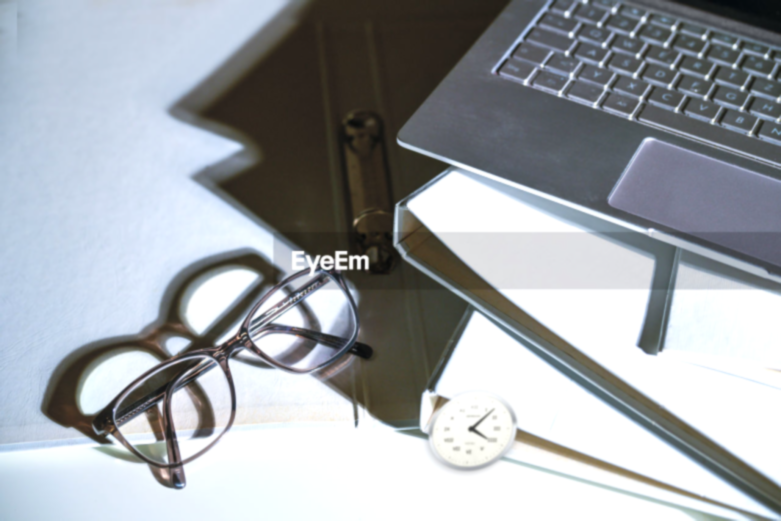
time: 4:07
